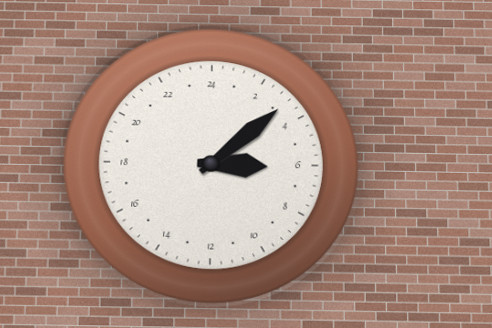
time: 6:08
